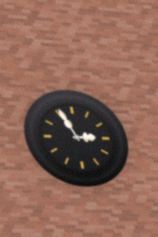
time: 2:56
